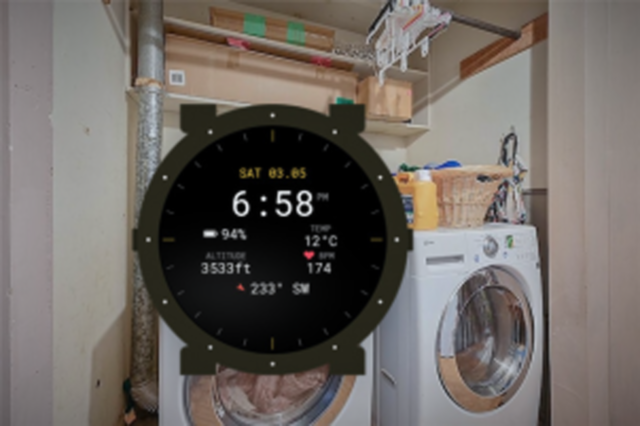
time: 6:58
